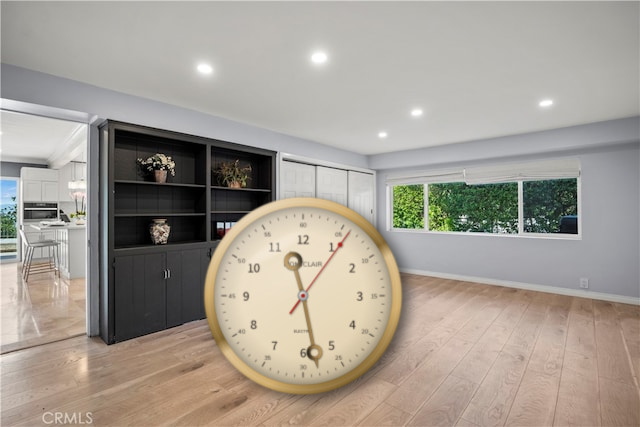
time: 11:28:06
